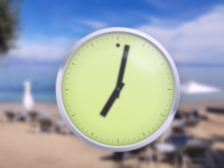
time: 7:02
